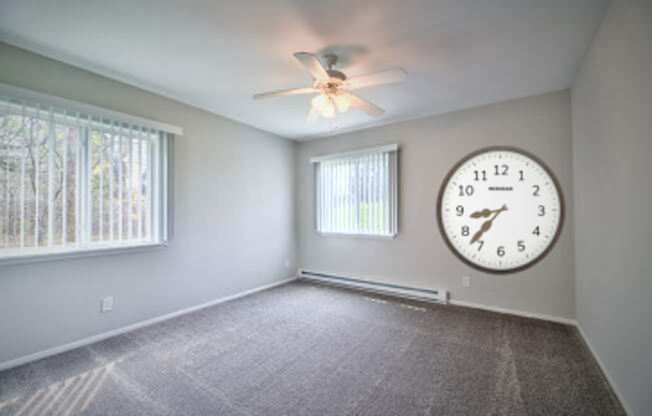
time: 8:37
